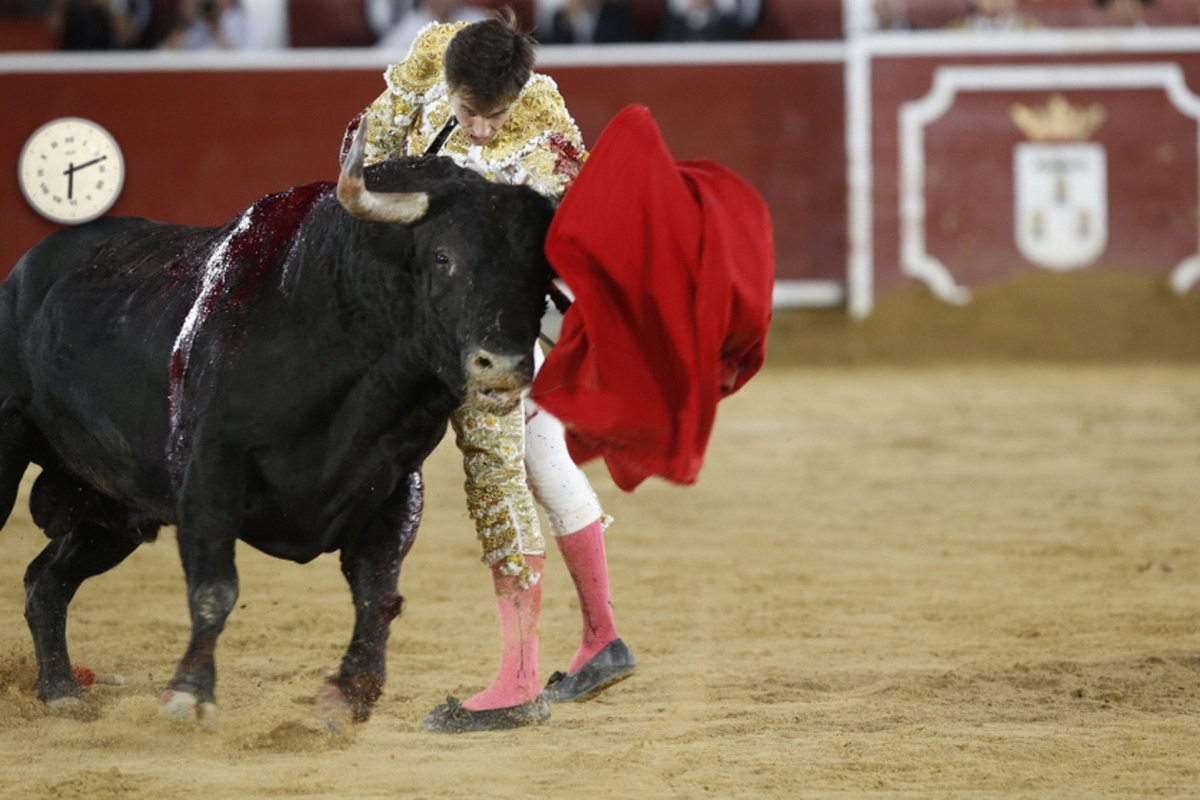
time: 6:12
